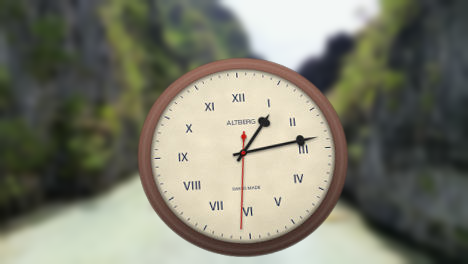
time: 1:13:31
